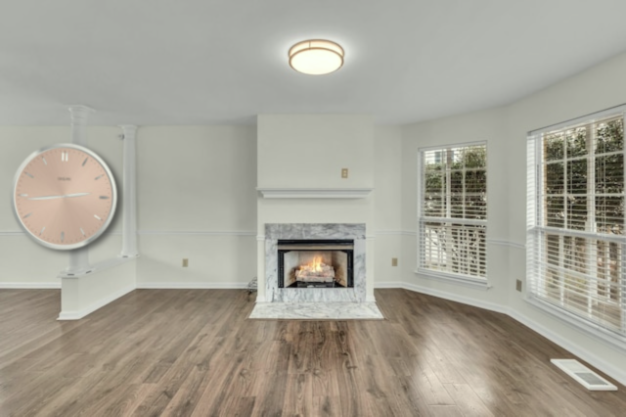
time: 2:44
